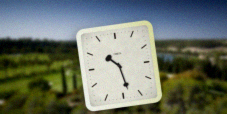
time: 10:28
